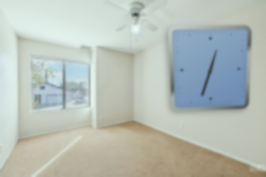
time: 12:33
